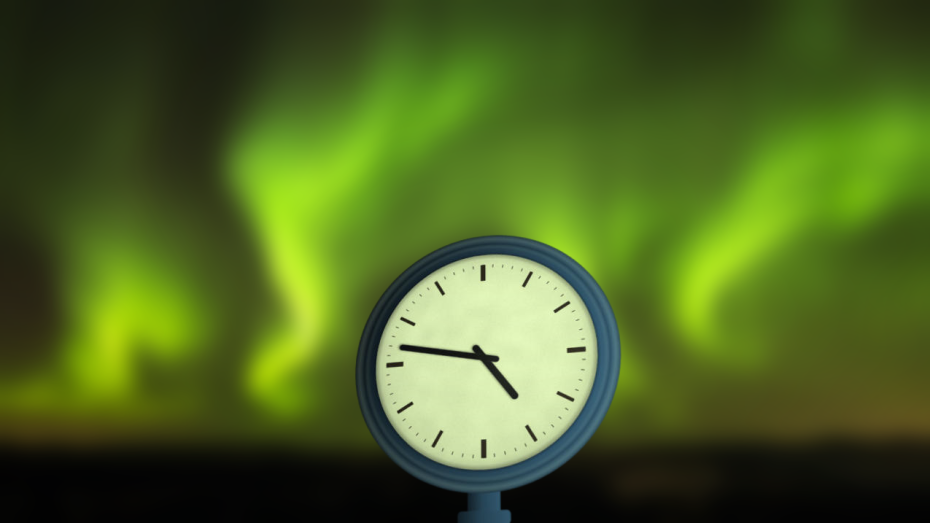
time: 4:47
